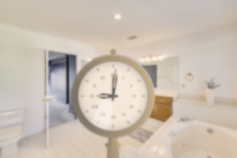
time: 9:01
